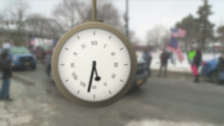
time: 5:32
